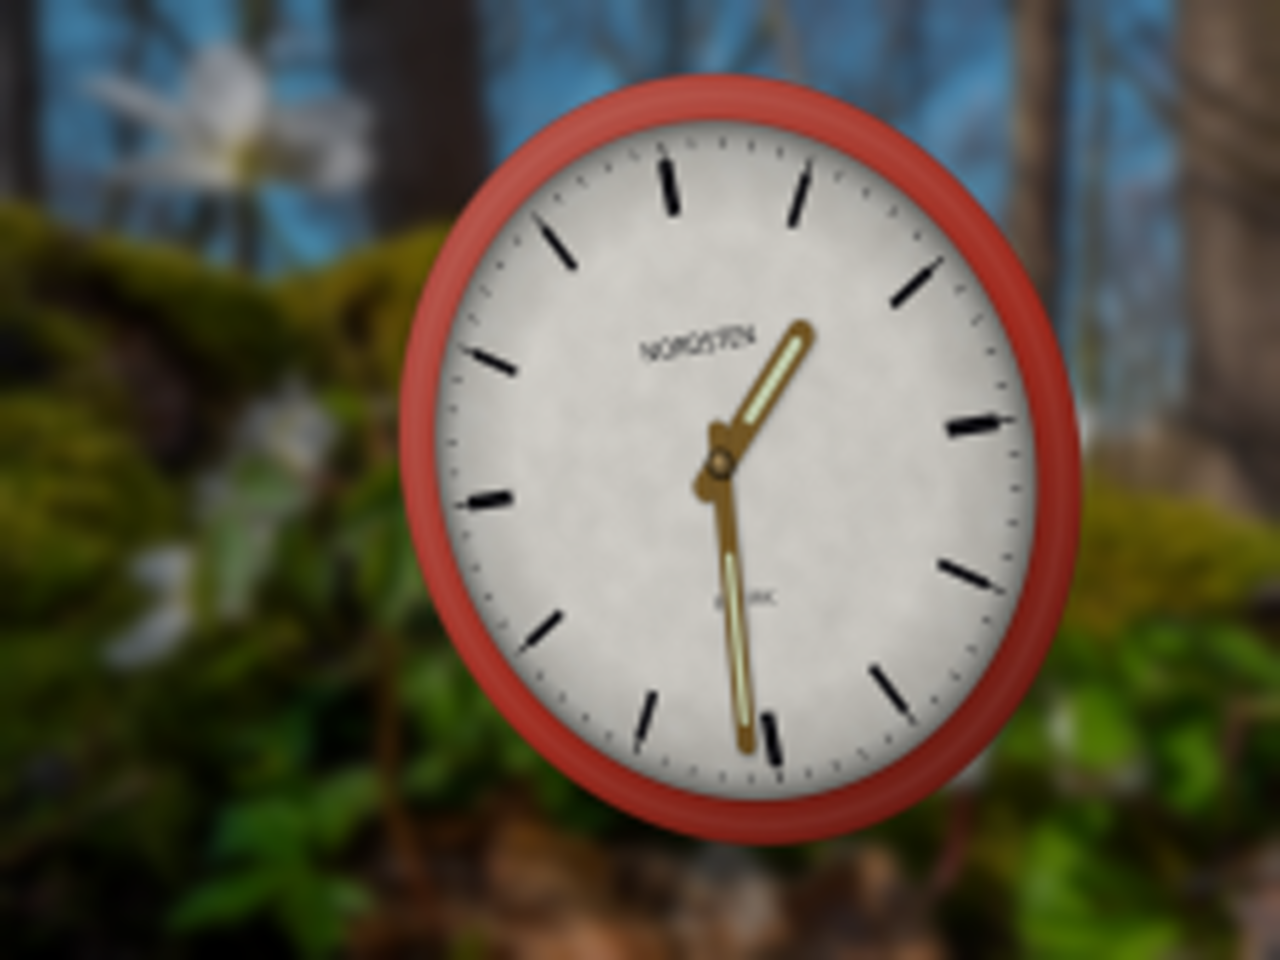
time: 1:31
